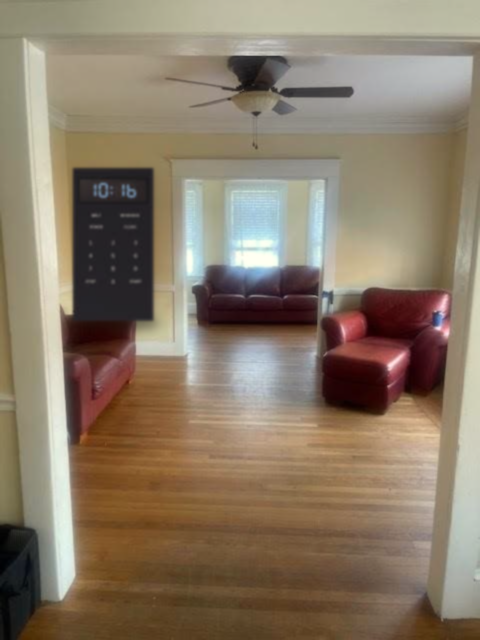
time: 10:16
